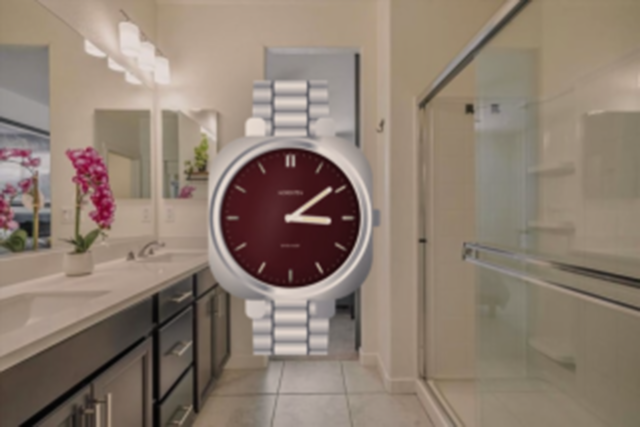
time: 3:09
